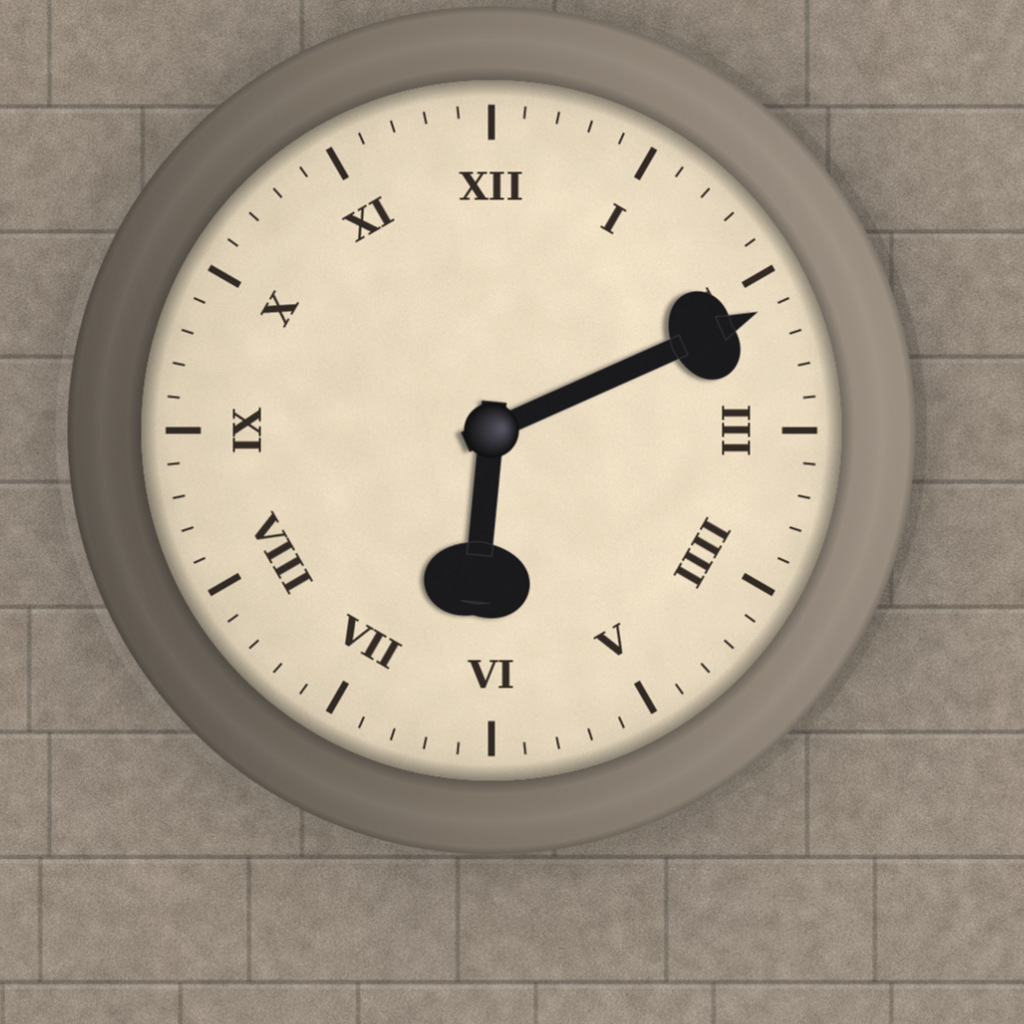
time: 6:11
